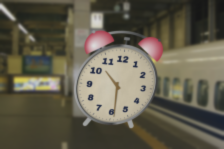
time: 10:29
